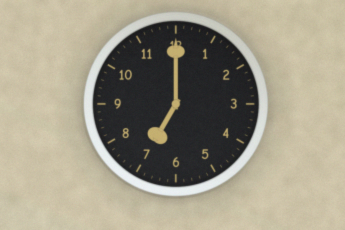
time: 7:00
